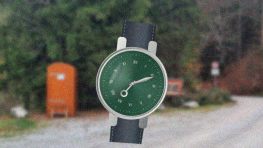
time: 7:11
